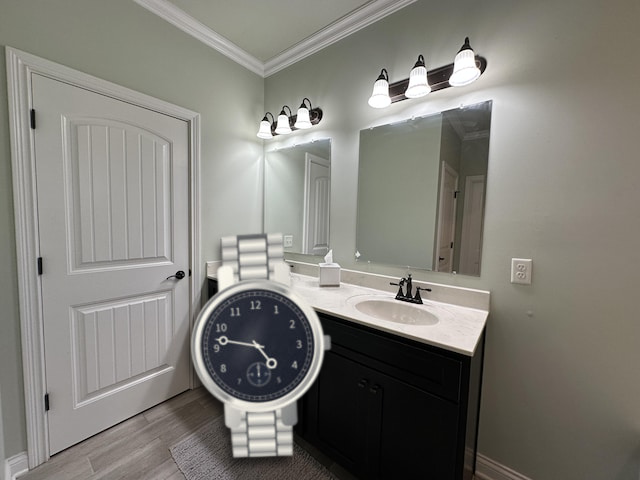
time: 4:47
